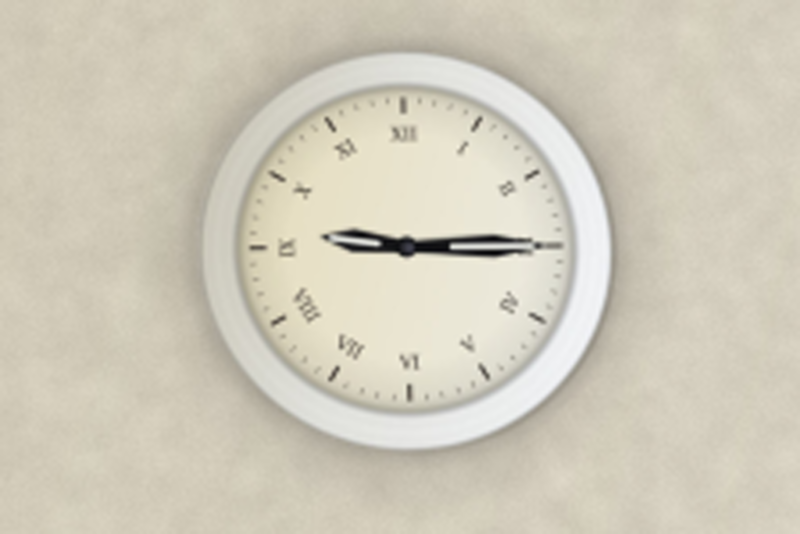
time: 9:15
